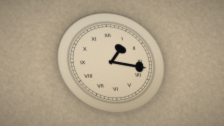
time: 1:17
